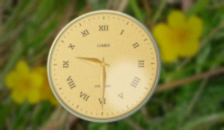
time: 9:30
